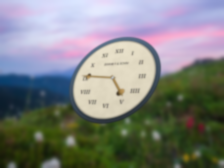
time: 4:46
